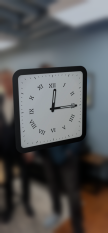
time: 12:15
